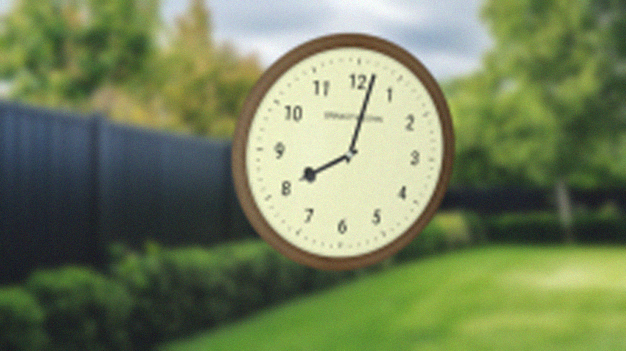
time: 8:02
